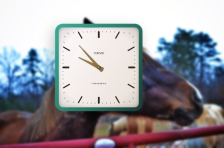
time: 9:53
